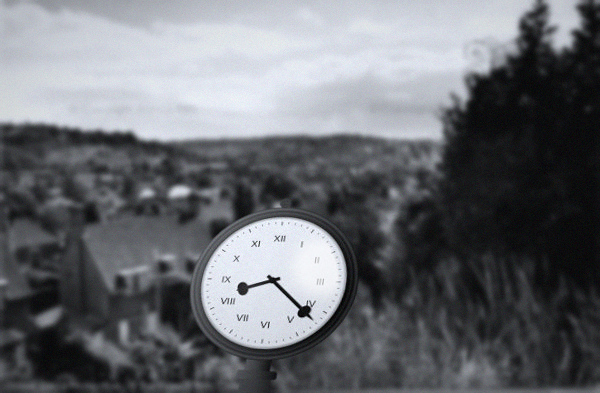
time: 8:22
